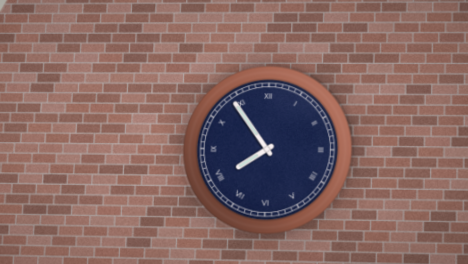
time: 7:54
